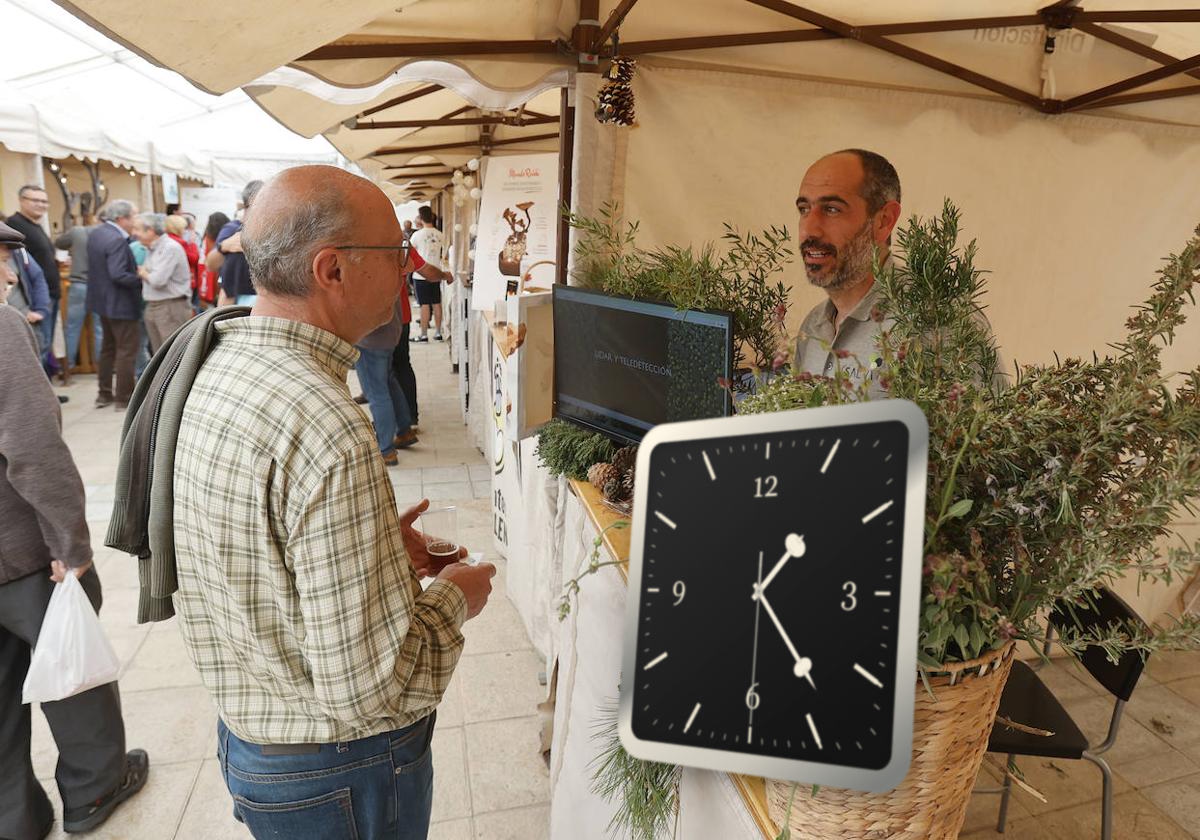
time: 1:23:30
